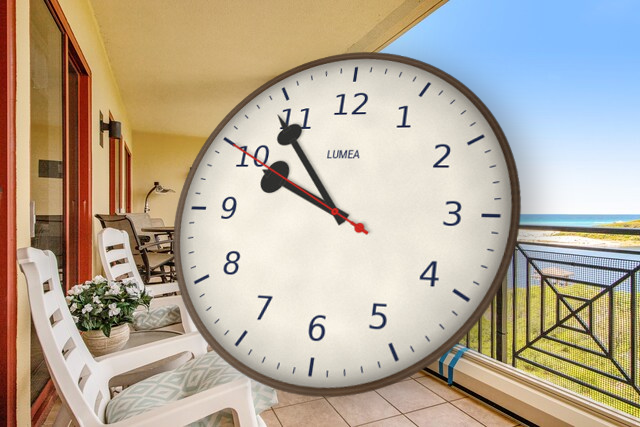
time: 9:53:50
